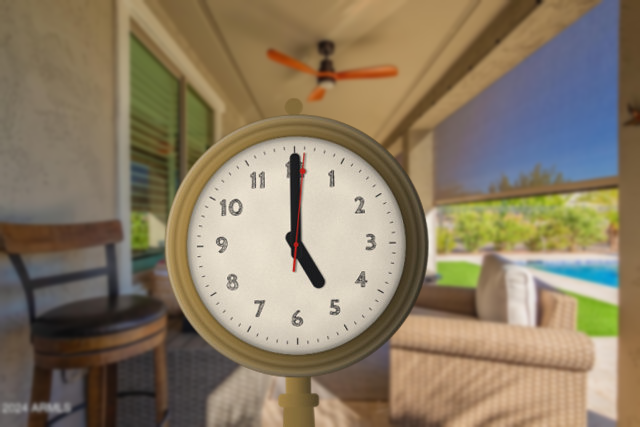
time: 5:00:01
